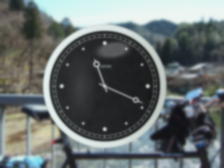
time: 11:19
